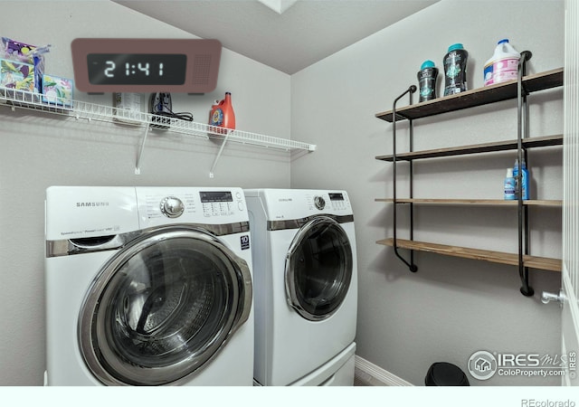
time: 21:41
